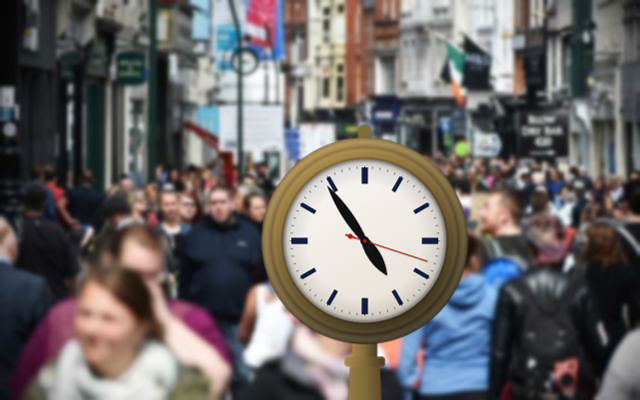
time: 4:54:18
